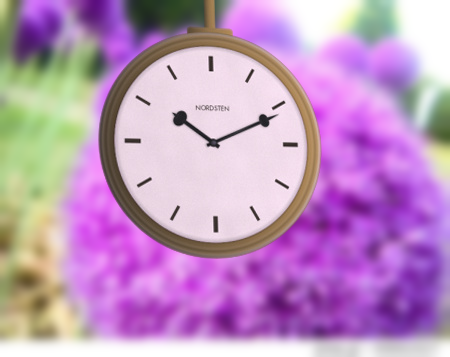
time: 10:11
